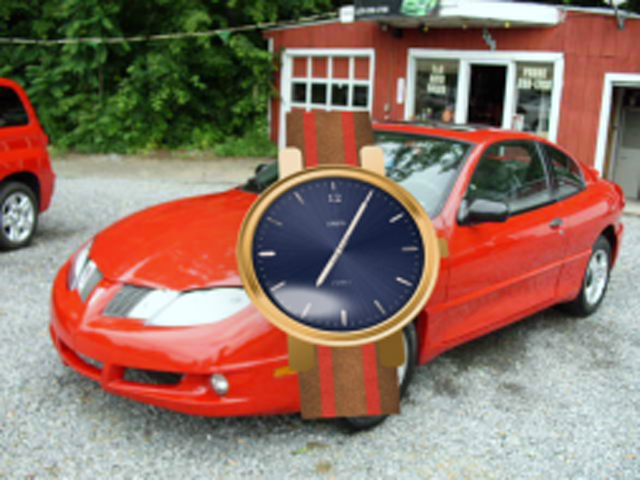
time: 7:05
